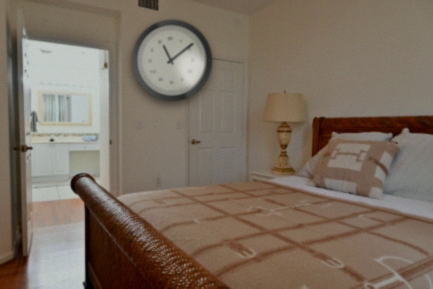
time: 11:09
